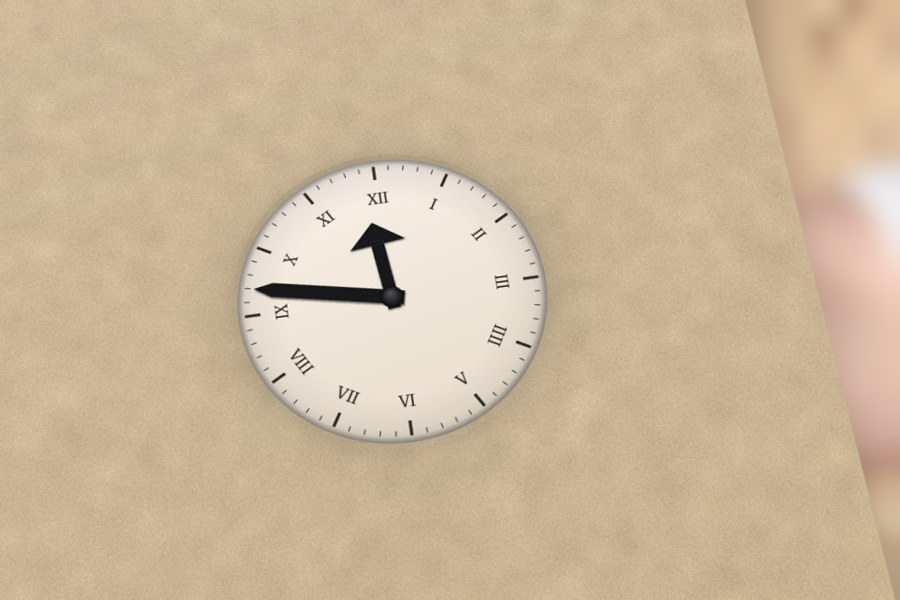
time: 11:47
